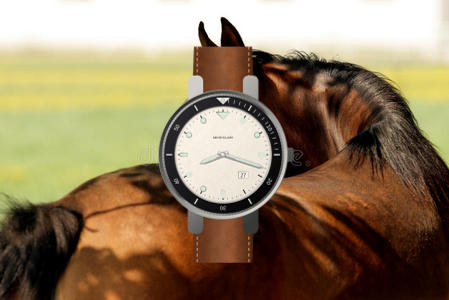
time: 8:18
